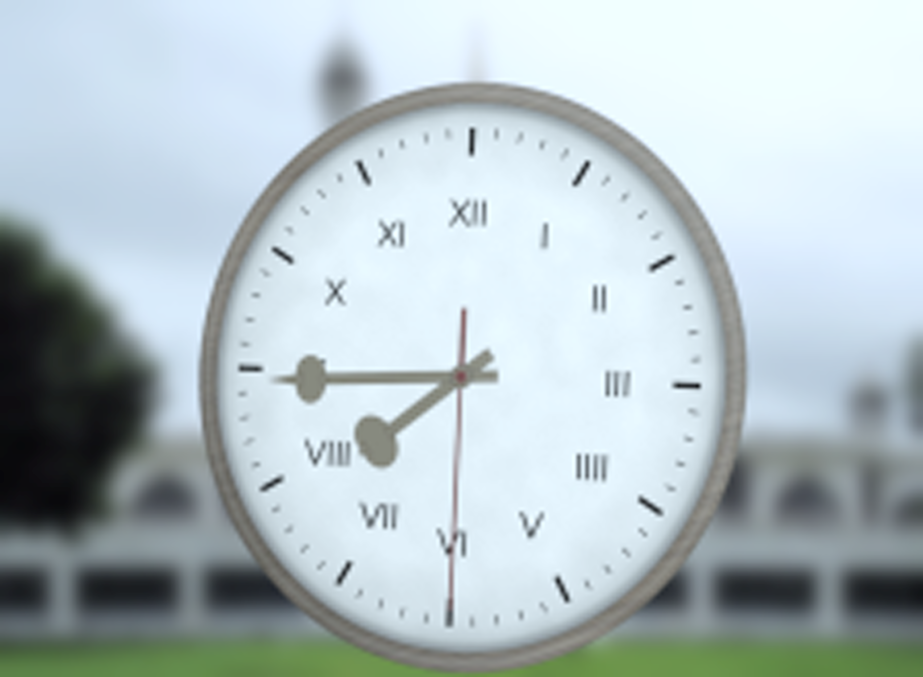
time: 7:44:30
